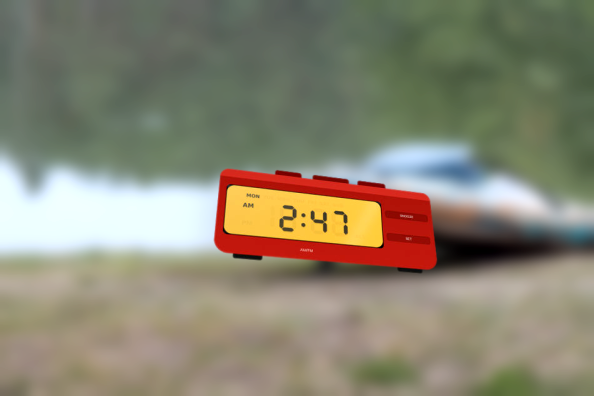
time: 2:47
